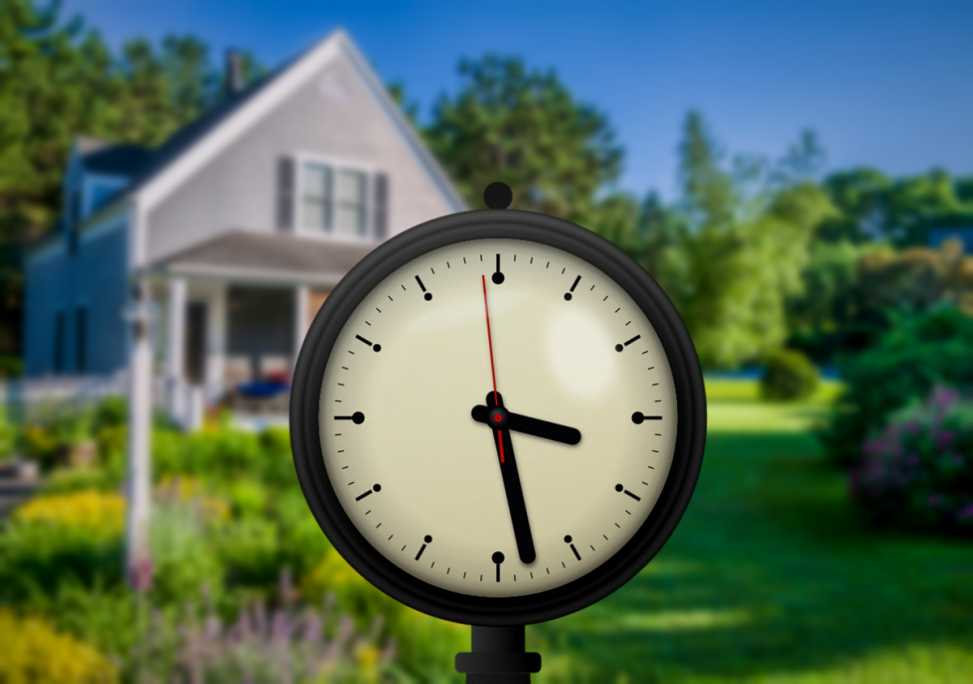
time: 3:27:59
